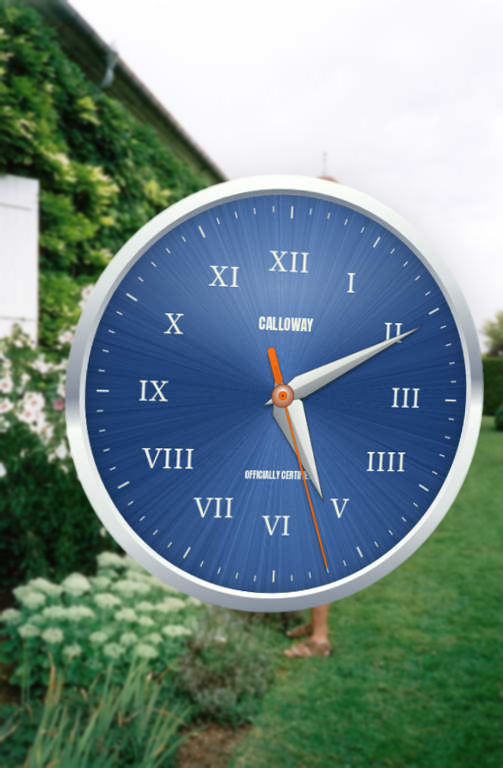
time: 5:10:27
